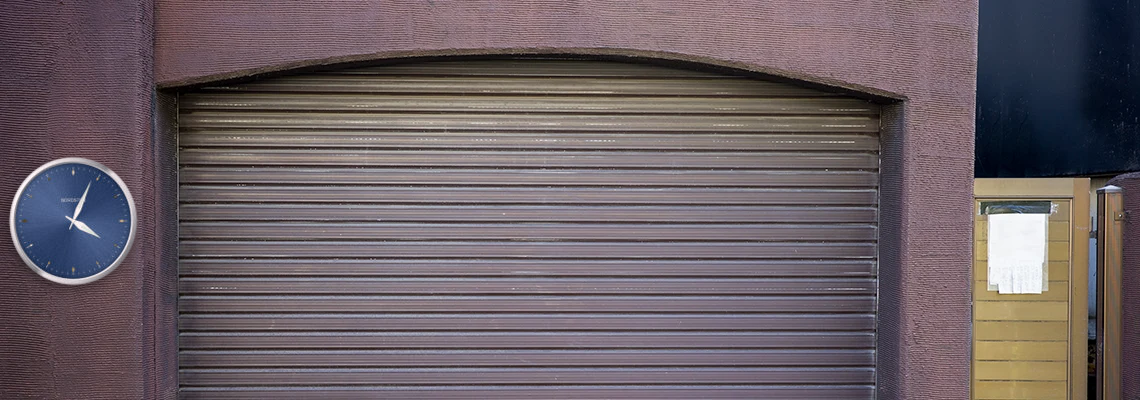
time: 4:04
